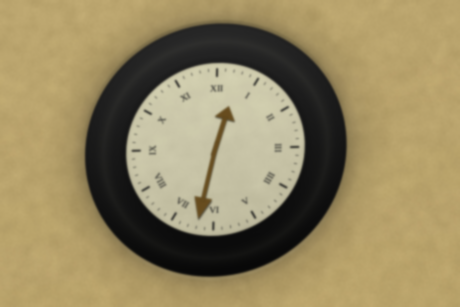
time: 12:32
